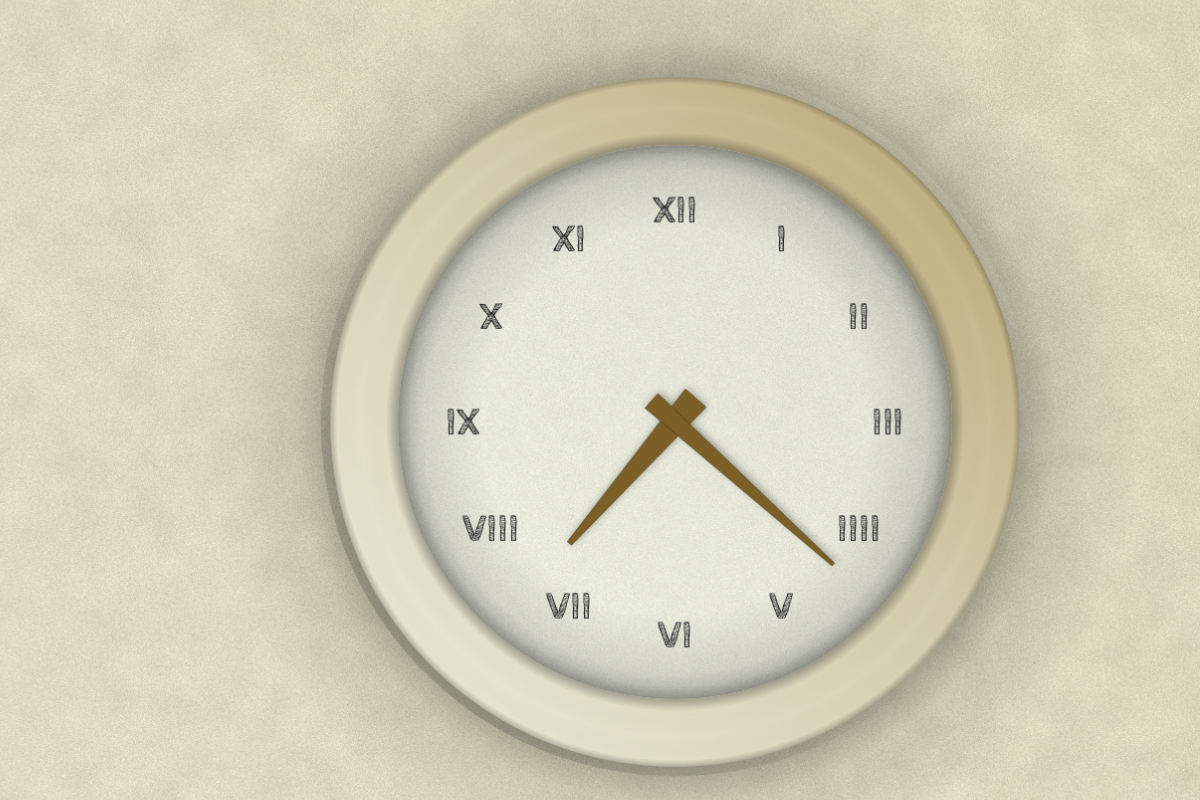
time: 7:22
